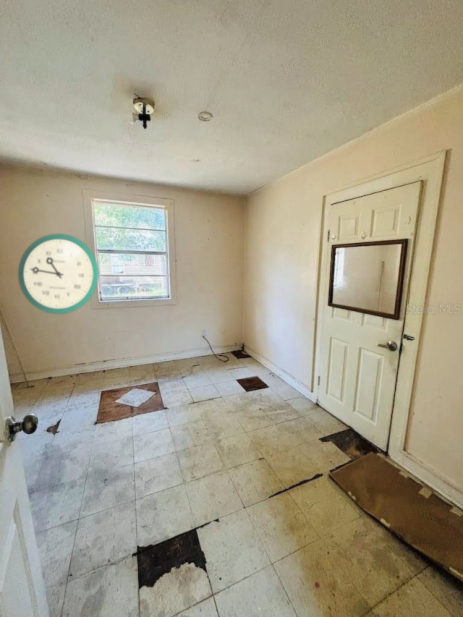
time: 10:46
